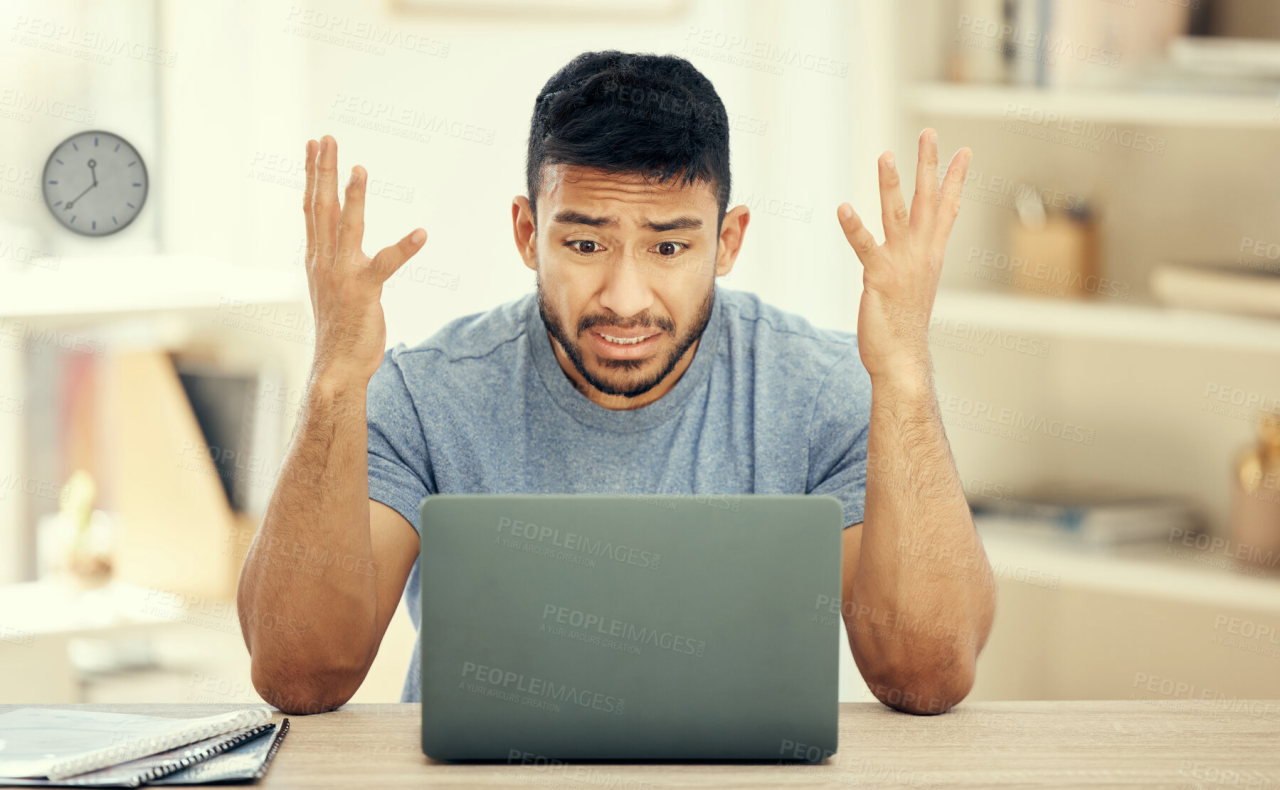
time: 11:38
